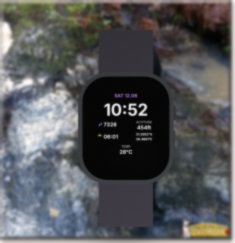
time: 10:52
